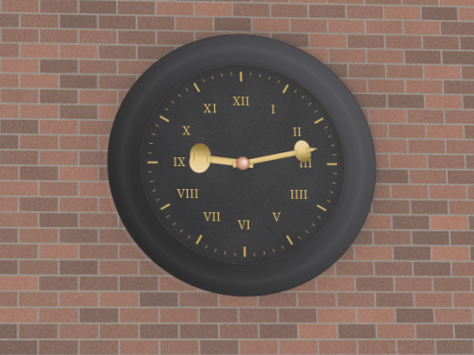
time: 9:13
